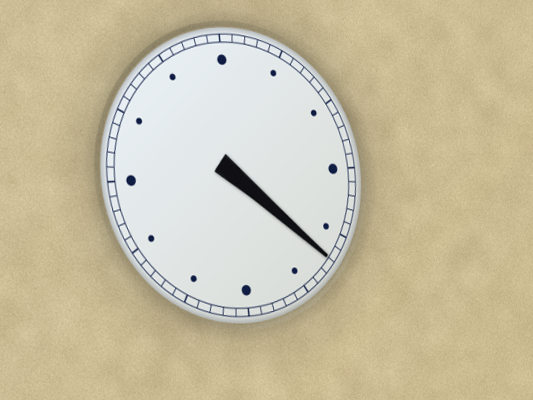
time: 4:22
